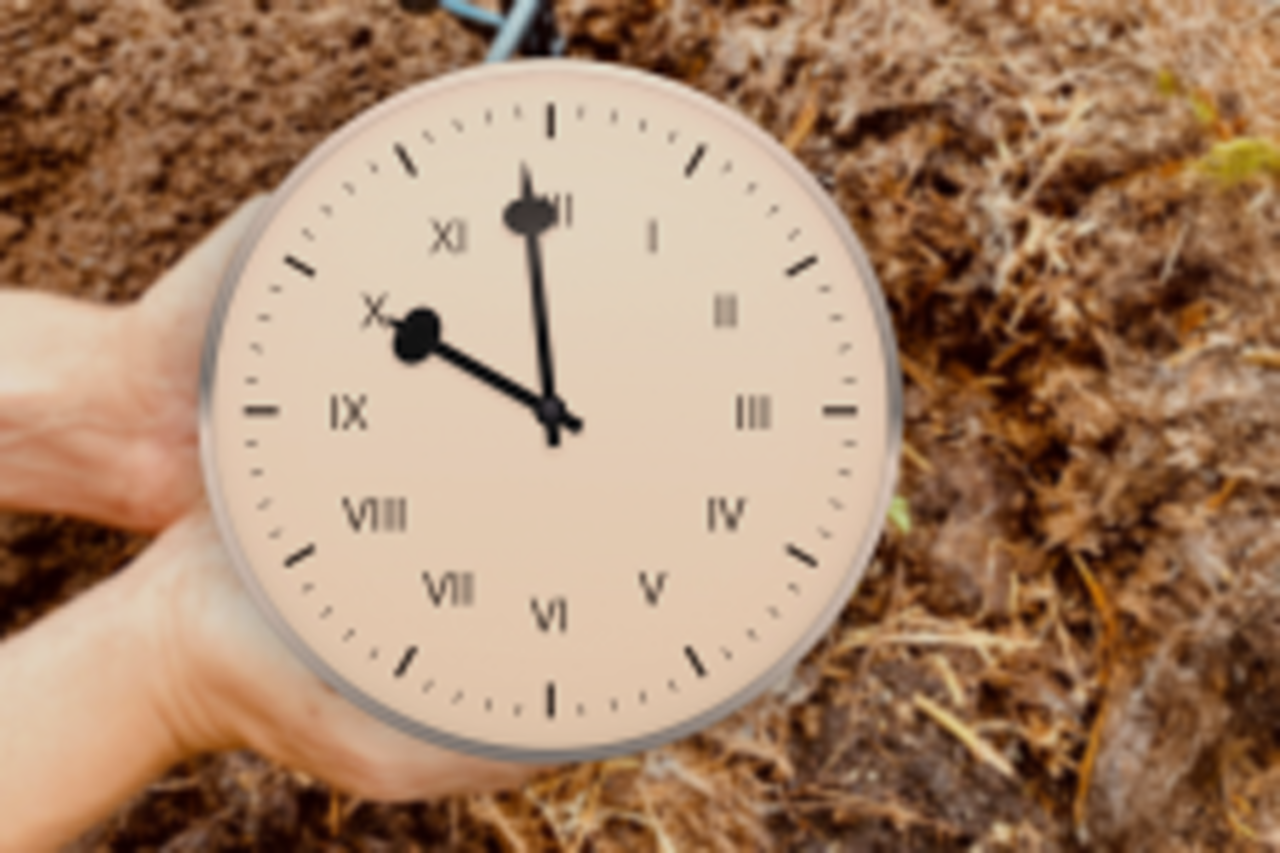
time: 9:59
